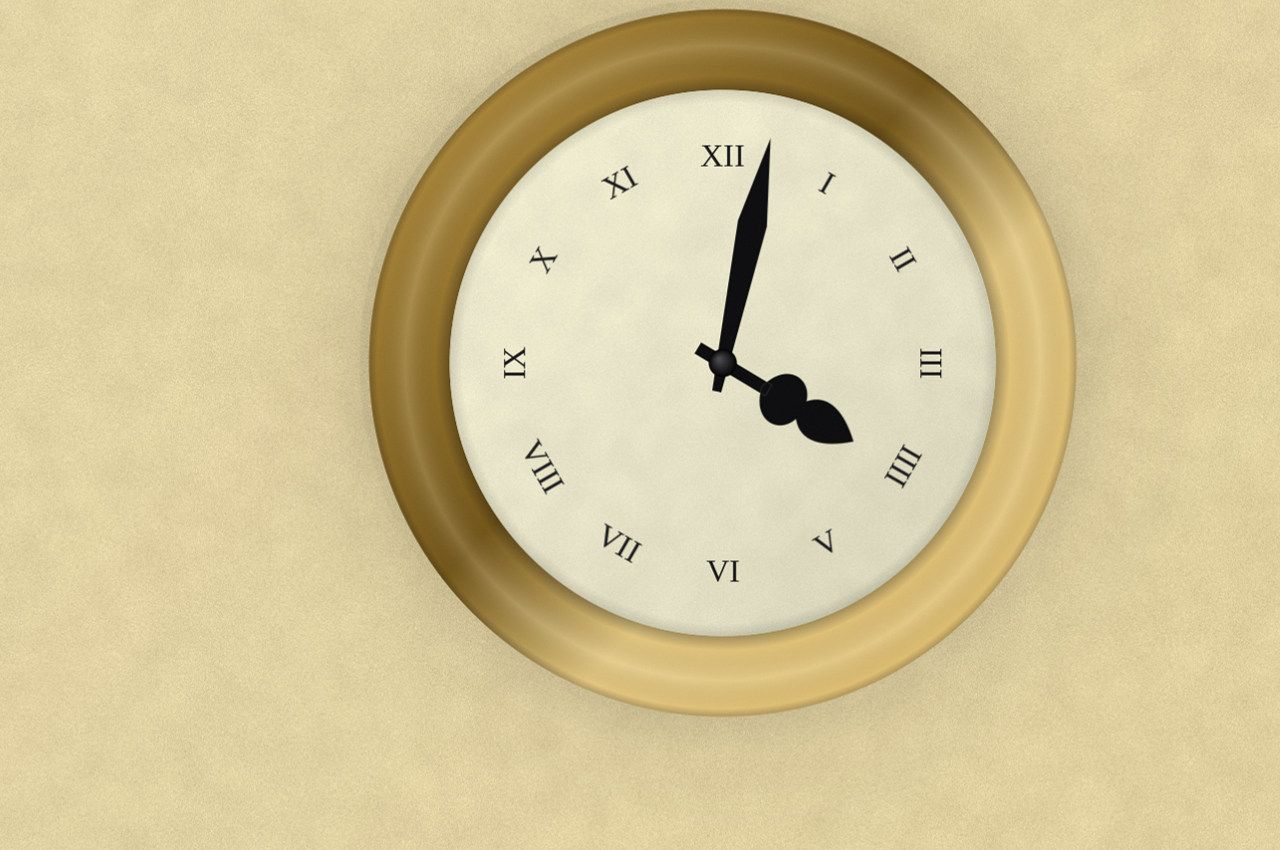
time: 4:02
